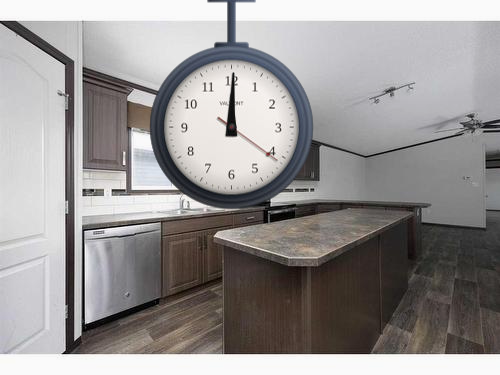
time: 12:00:21
